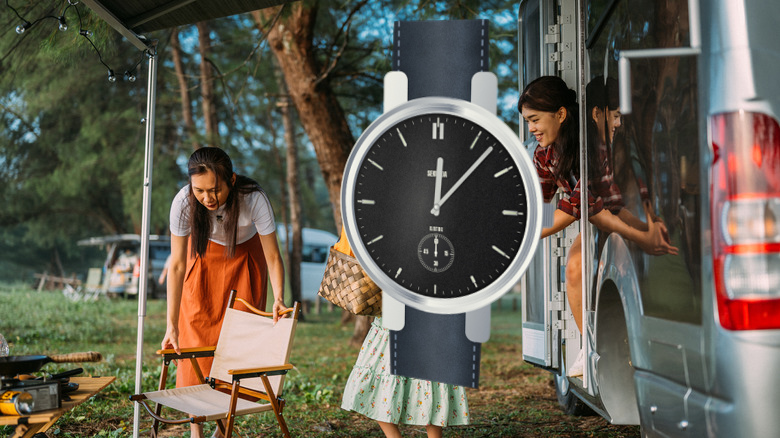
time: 12:07
